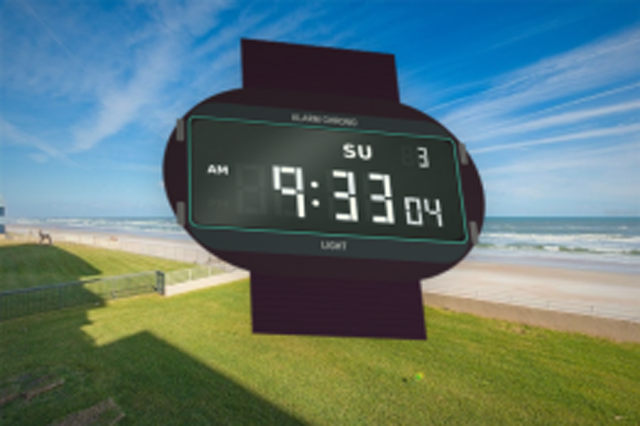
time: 9:33:04
